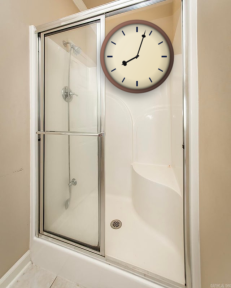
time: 8:03
